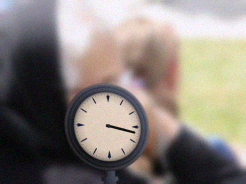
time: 3:17
